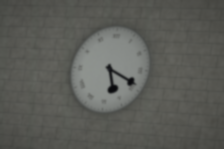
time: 5:19
